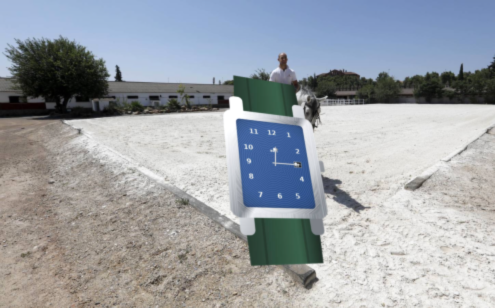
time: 12:15
